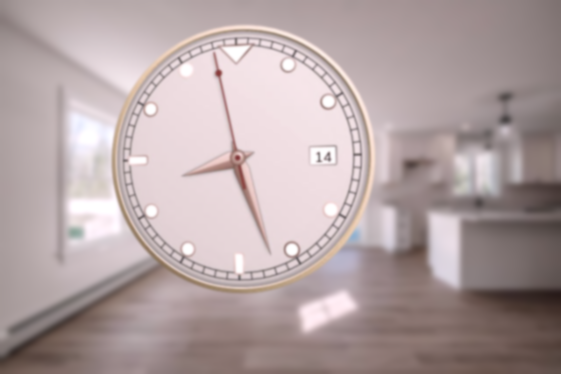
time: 8:26:58
